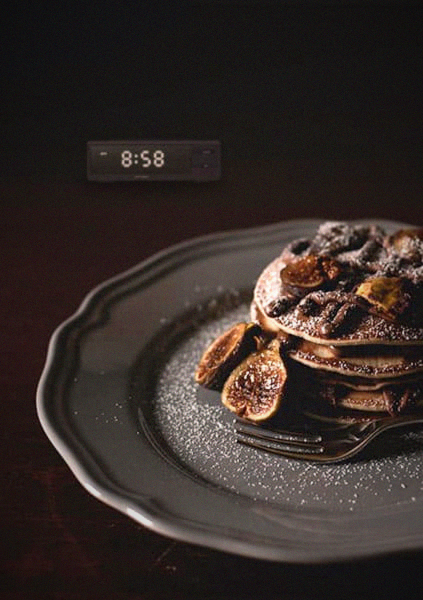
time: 8:58
